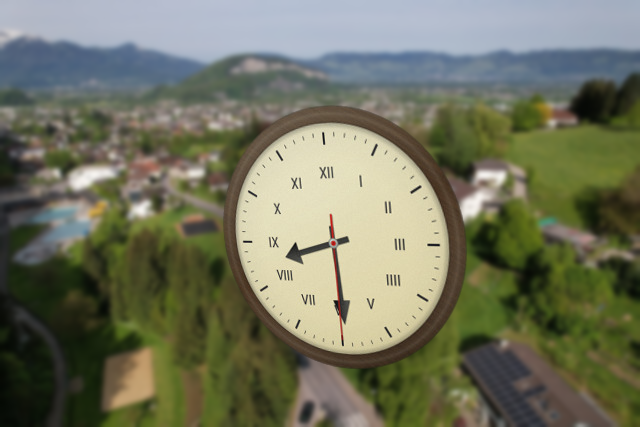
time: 8:29:30
